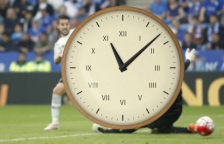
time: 11:08
